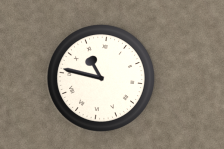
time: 10:46
